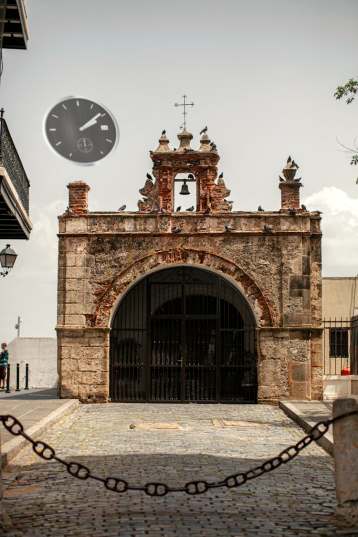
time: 2:09
